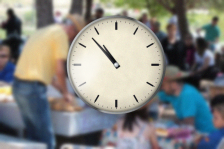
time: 10:53
